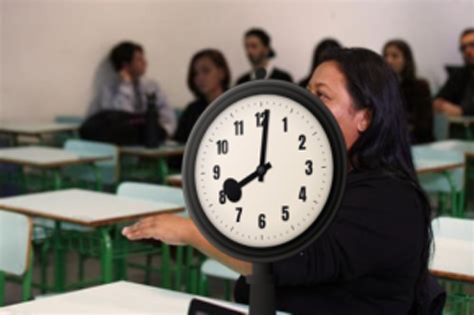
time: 8:01
